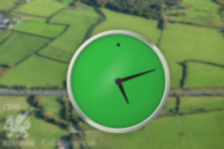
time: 5:12
